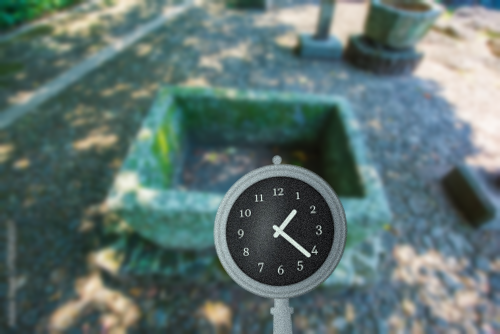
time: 1:22
